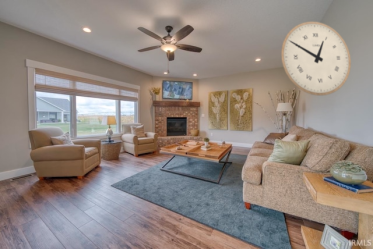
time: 12:50
